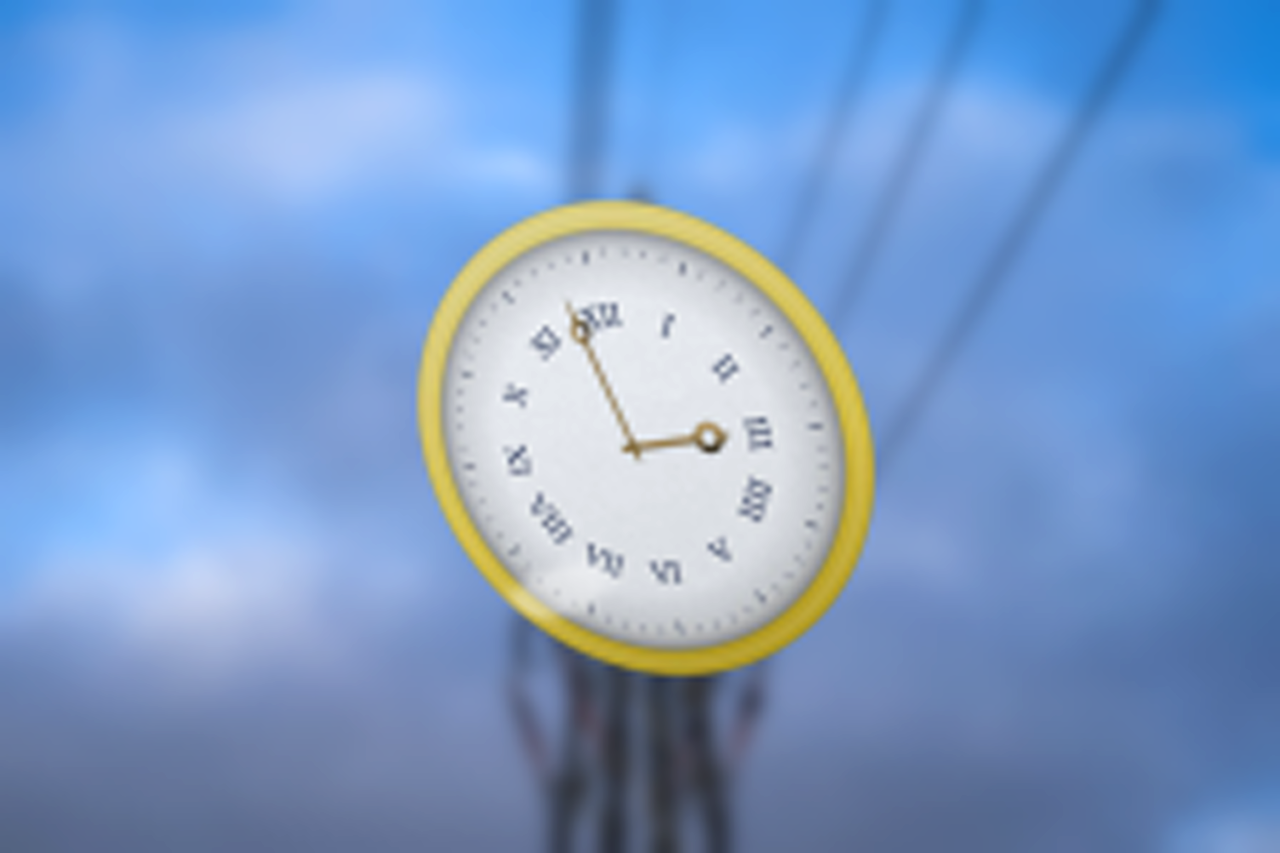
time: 2:58
